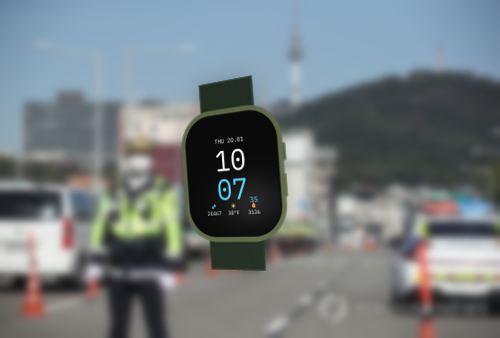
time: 10:07
